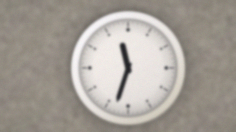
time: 11:33
